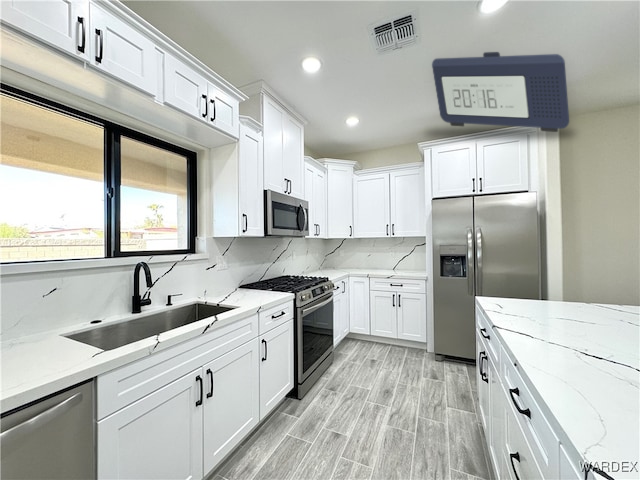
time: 20:16
